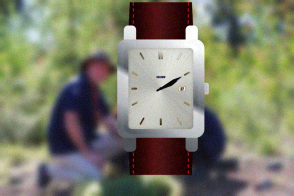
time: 2:10
